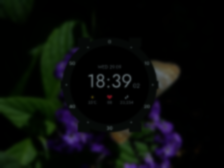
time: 18:39
